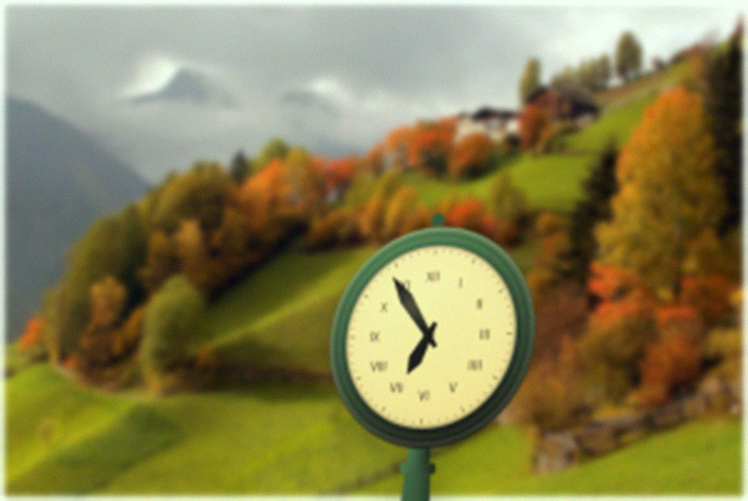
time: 6:54
